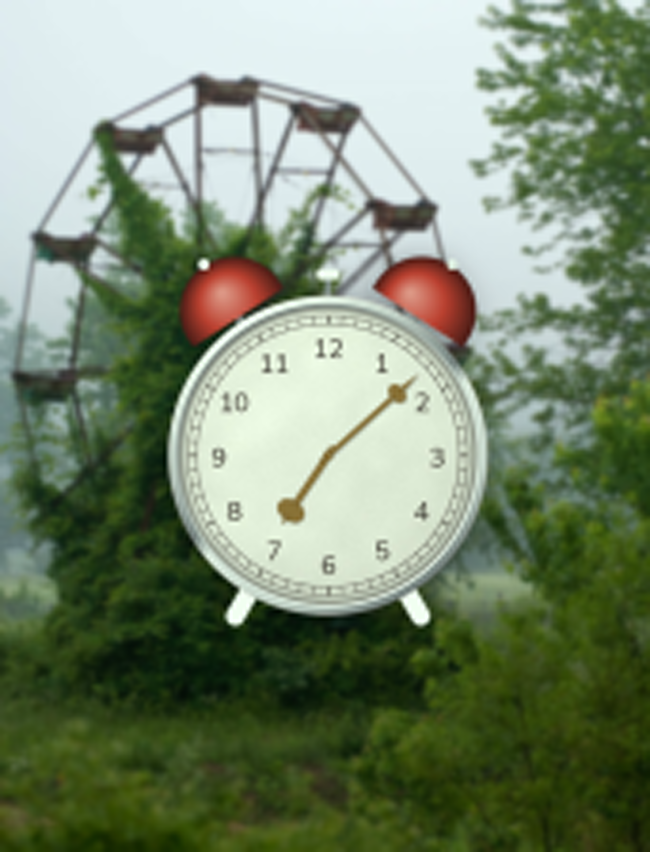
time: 7:08
